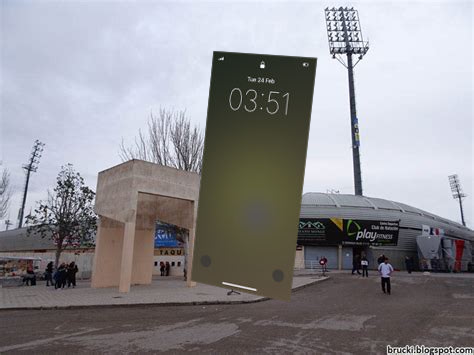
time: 3:51
